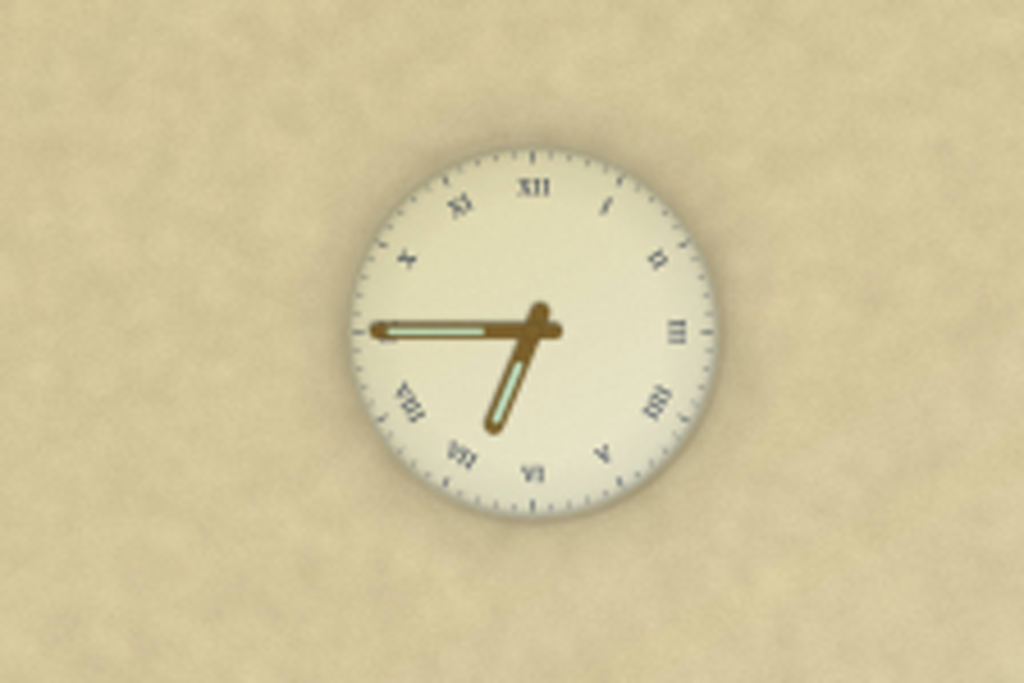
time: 6:45
